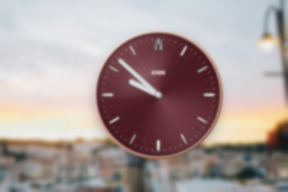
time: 9:52
